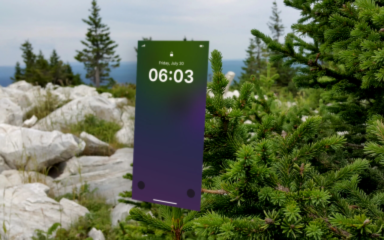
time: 6:03
